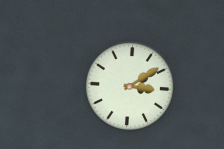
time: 3:09
